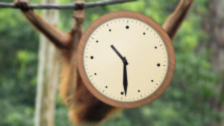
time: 10:29
